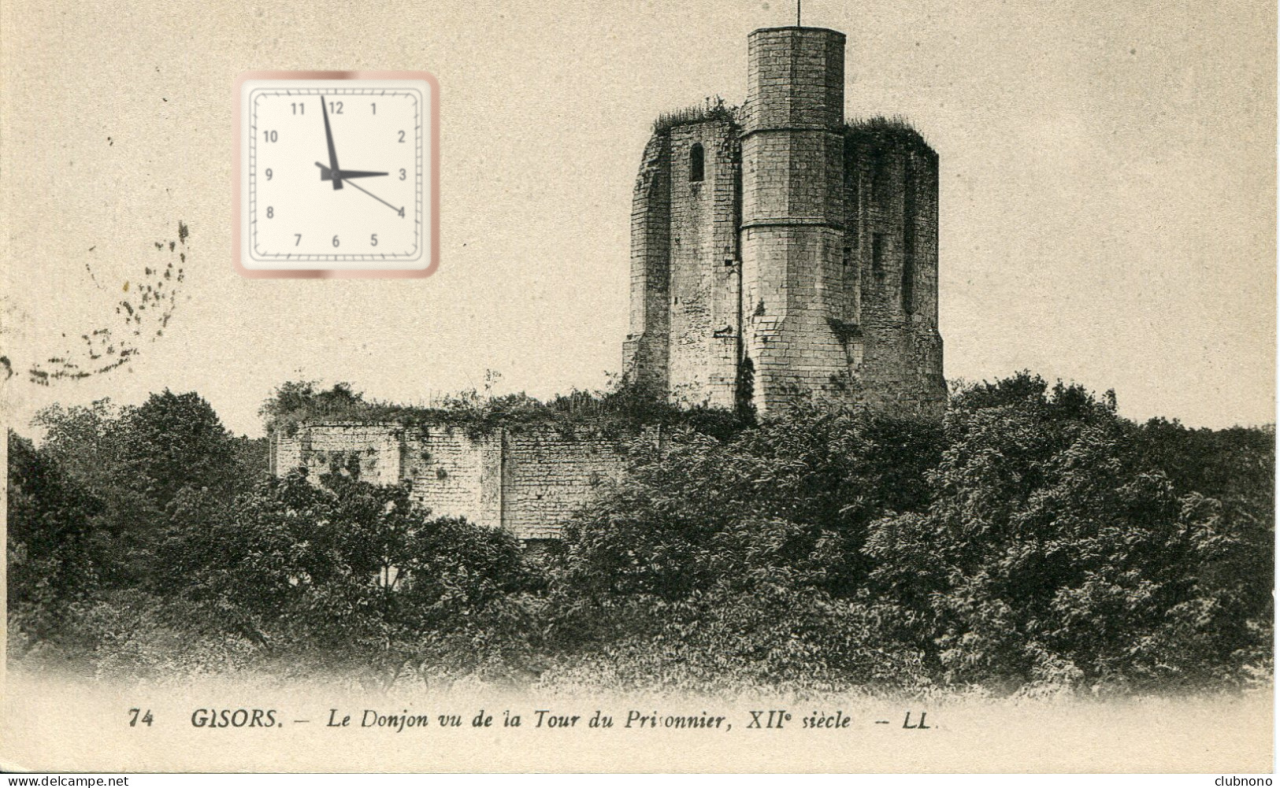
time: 2:58:20
